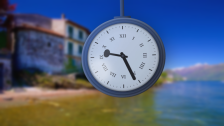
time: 9:26
